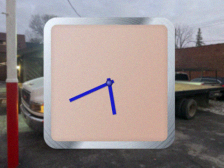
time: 5:41
